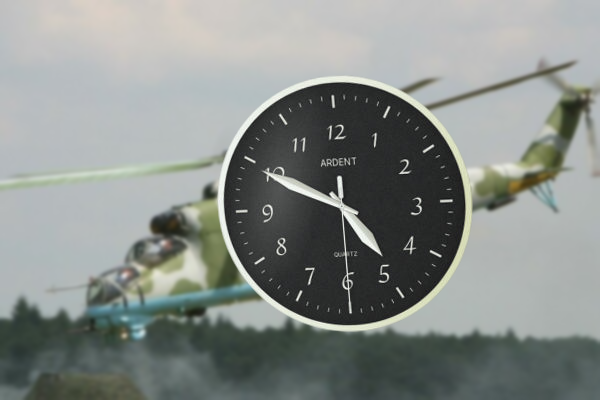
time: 4:49:30
